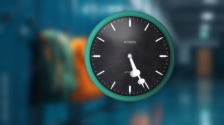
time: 5:26
